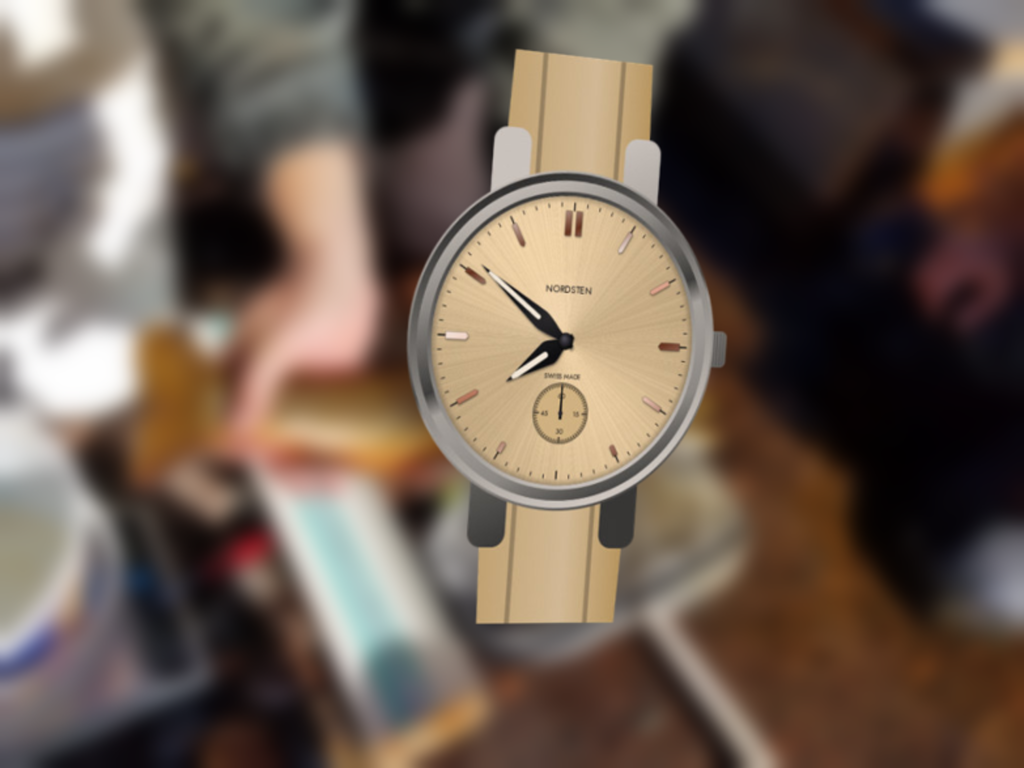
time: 7:51
